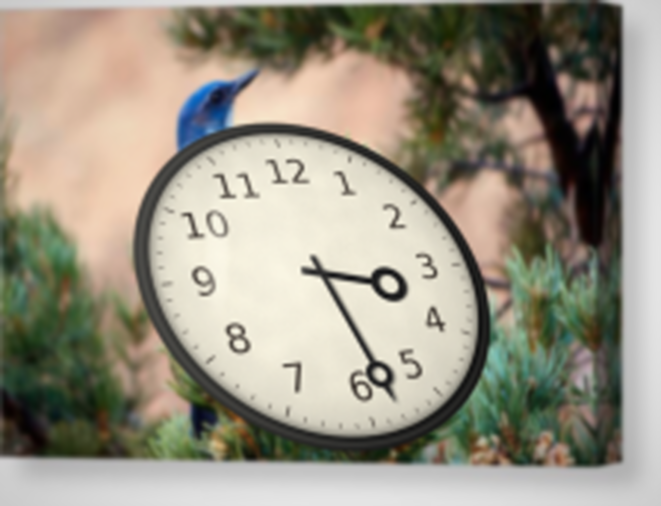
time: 3:28
